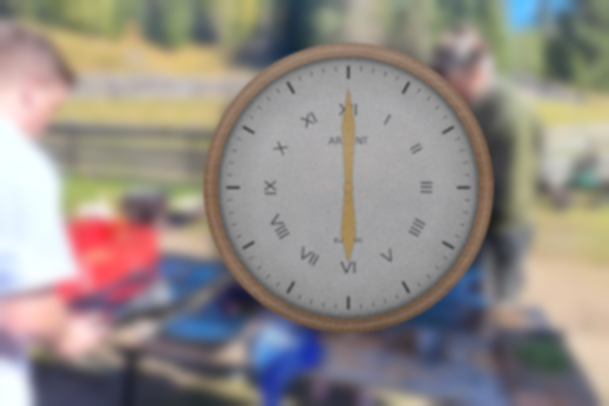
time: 6:00
